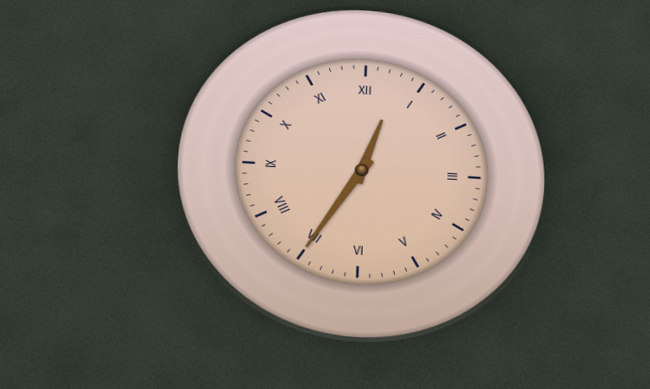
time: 12:35
